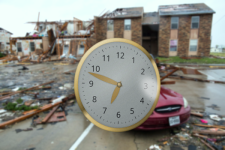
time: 6:48
